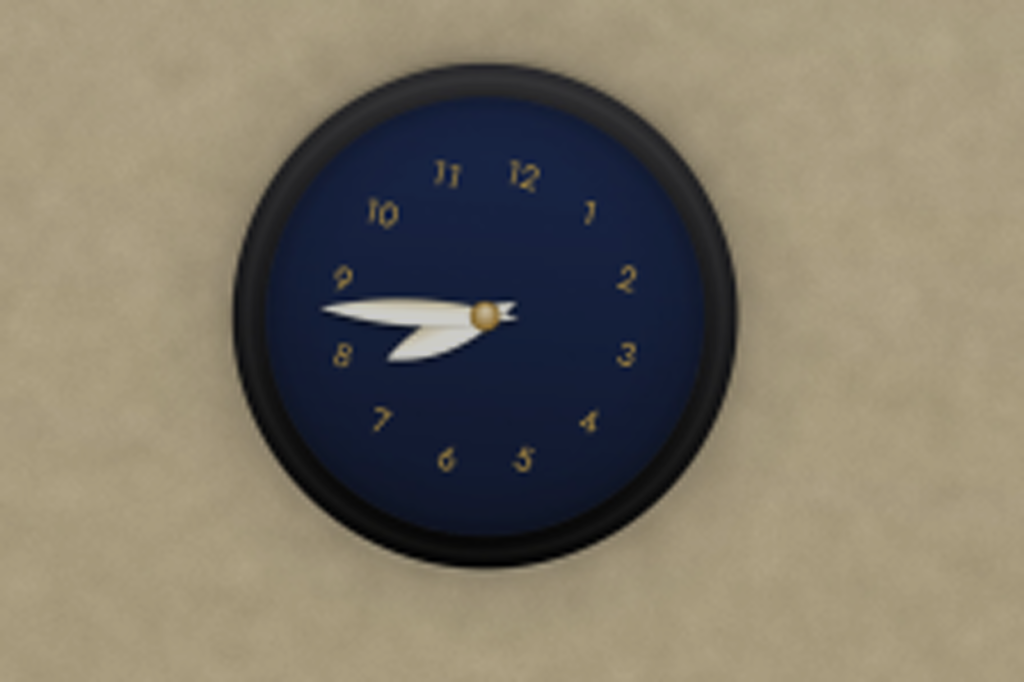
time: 7:43
